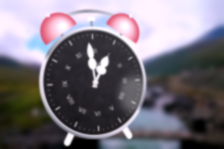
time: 12:59
